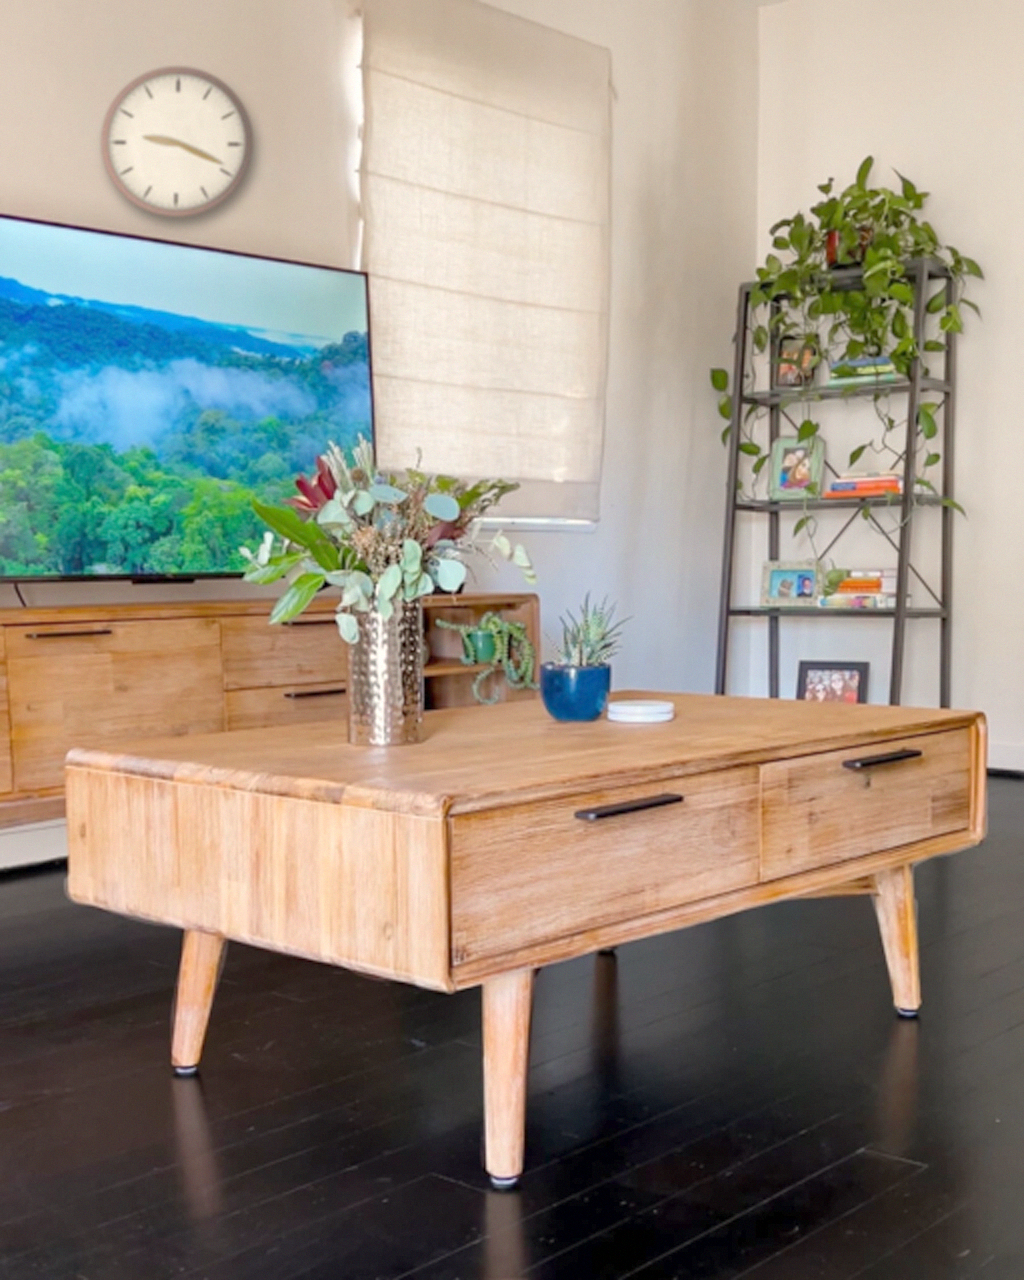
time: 9:19
